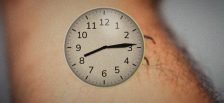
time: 8:14
